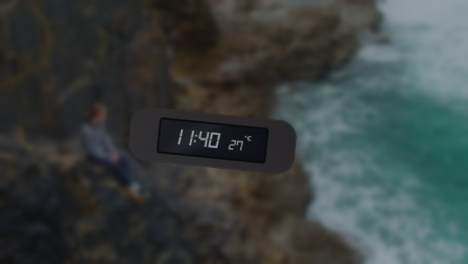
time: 11:40
